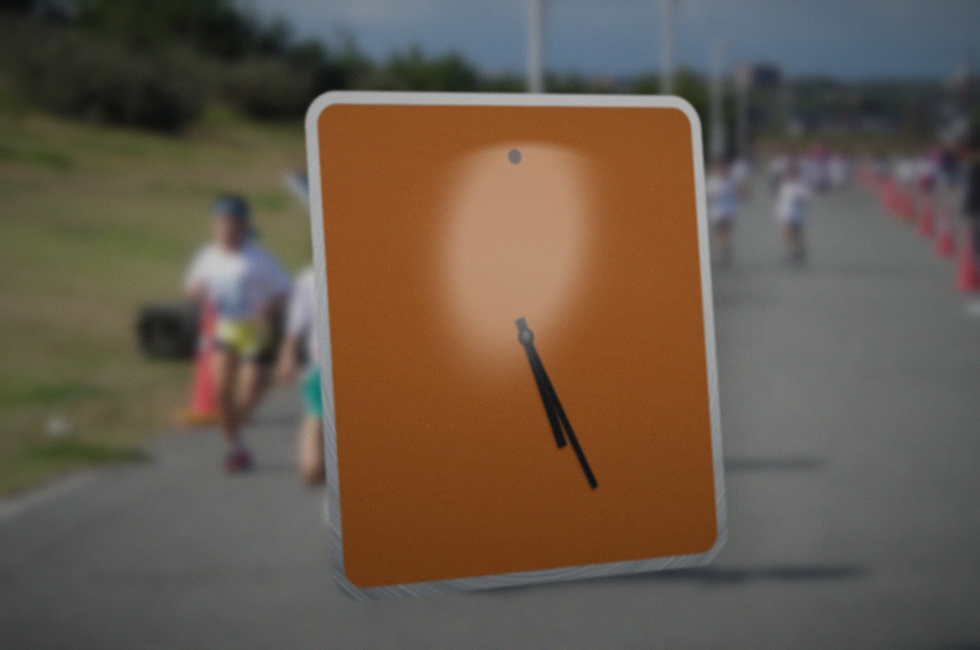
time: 5:26
